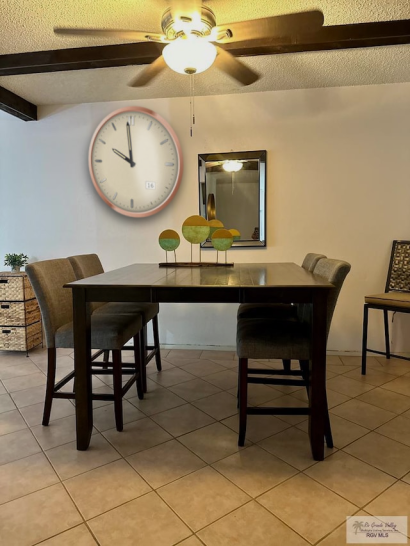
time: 9:59
